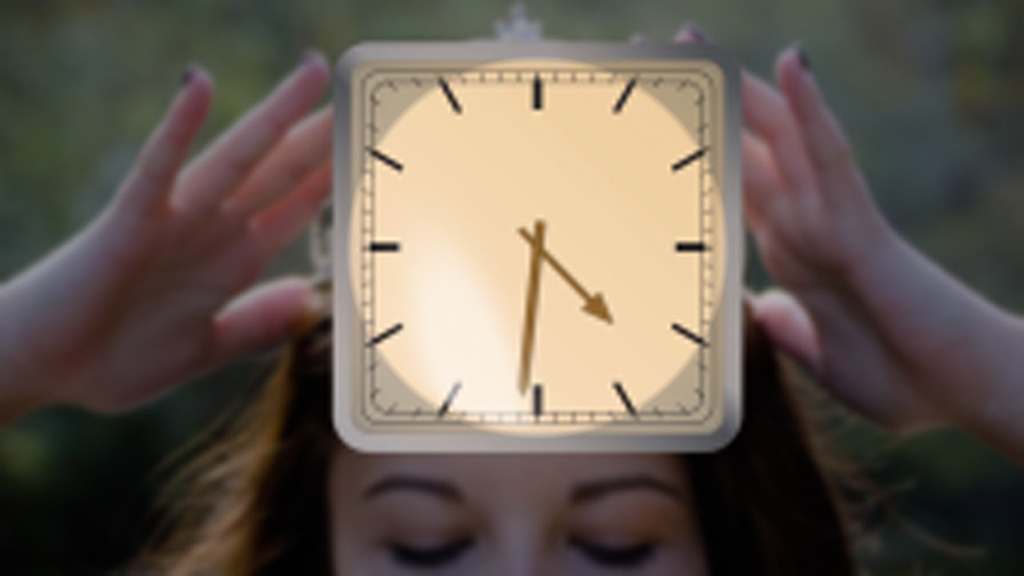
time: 4:31
